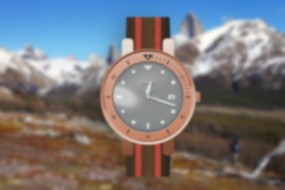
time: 12:18
